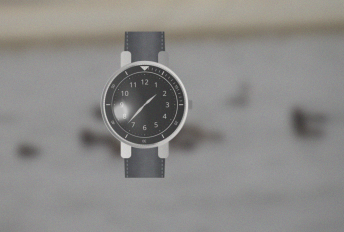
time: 1:37
